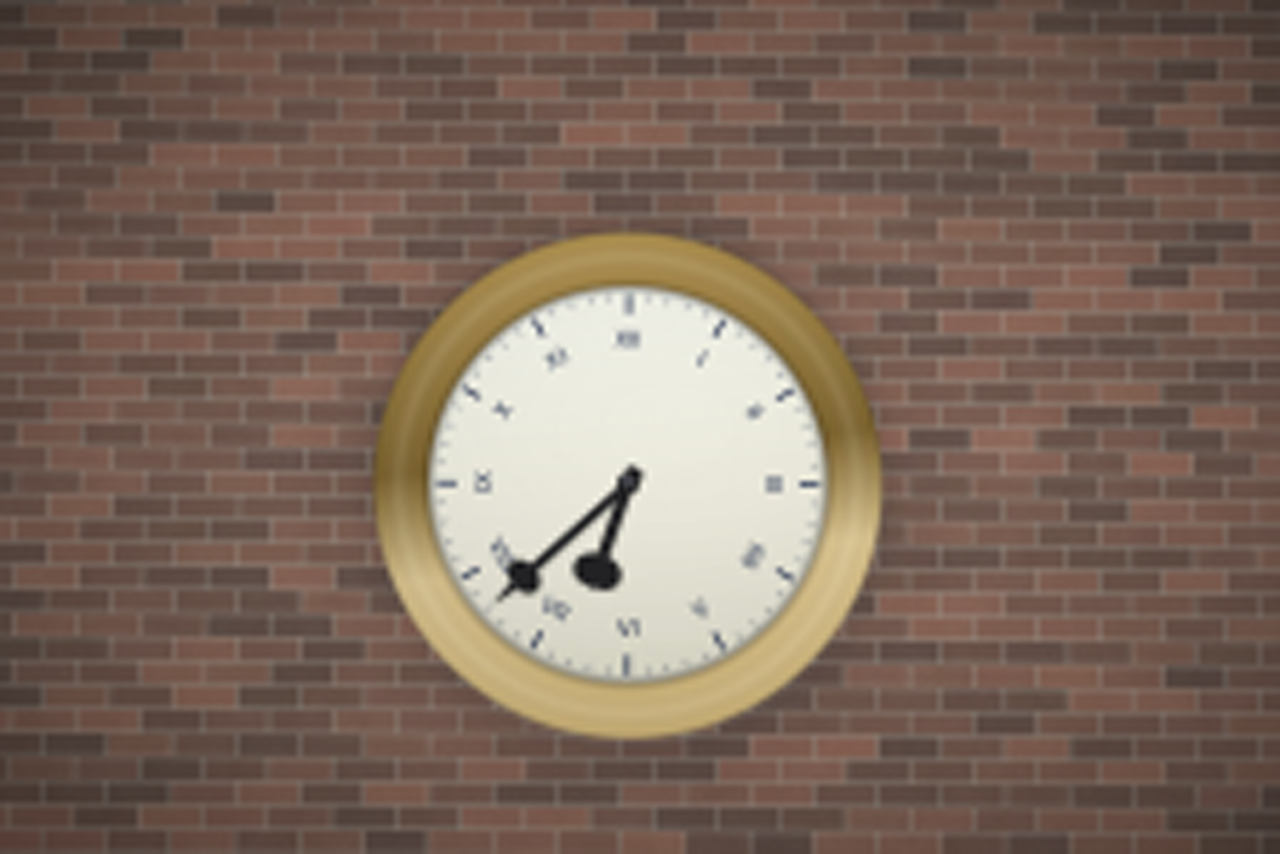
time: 6:38
